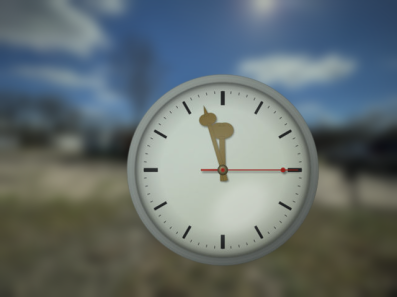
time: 11:57:15
